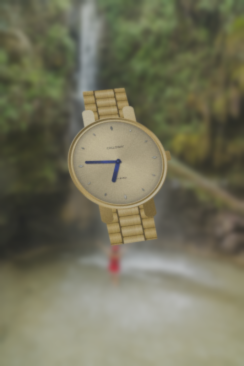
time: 6:46
